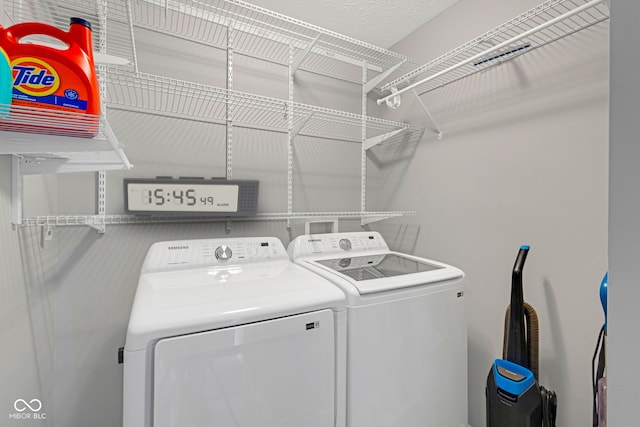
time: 15:45:49
